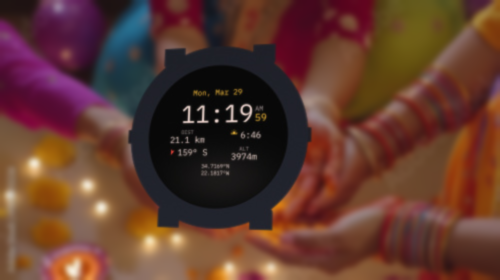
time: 11:19:59
